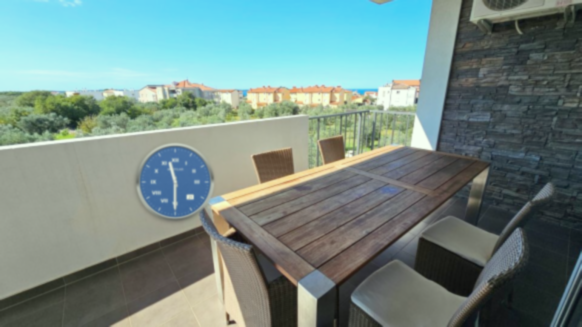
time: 11:30
